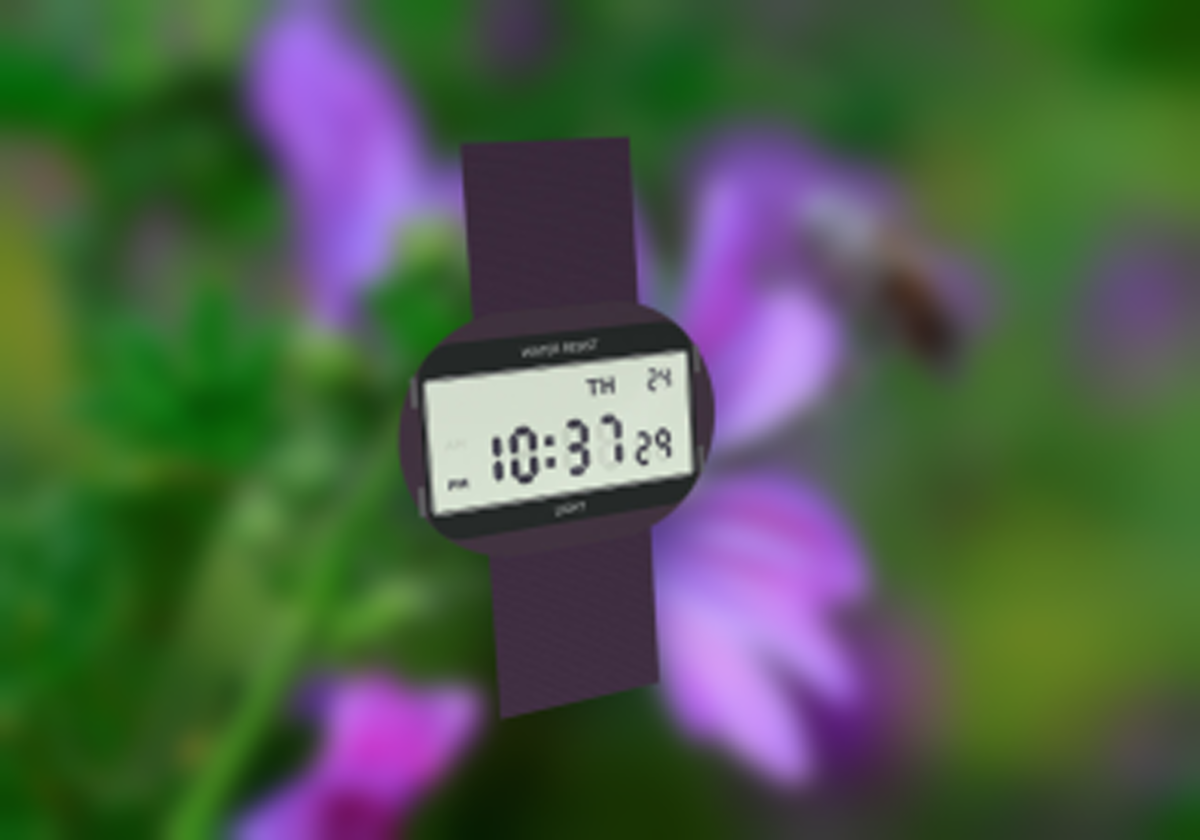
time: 10:37:29
